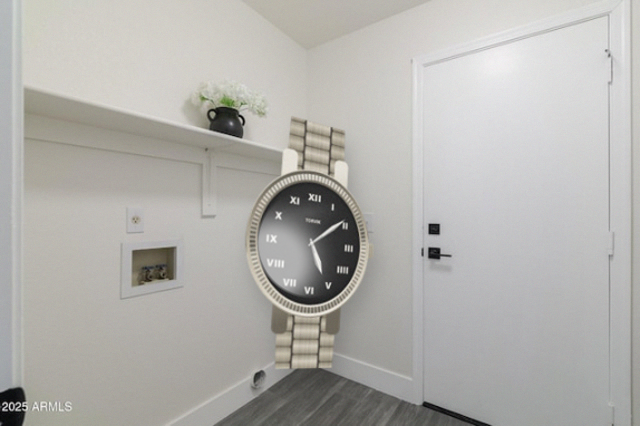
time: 5:09
